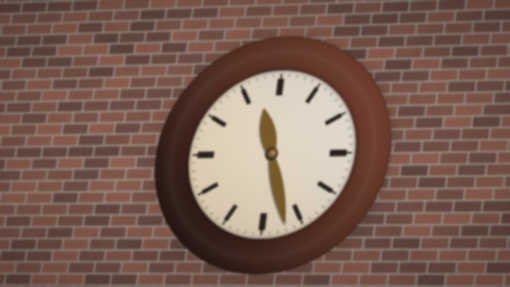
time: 11:27
